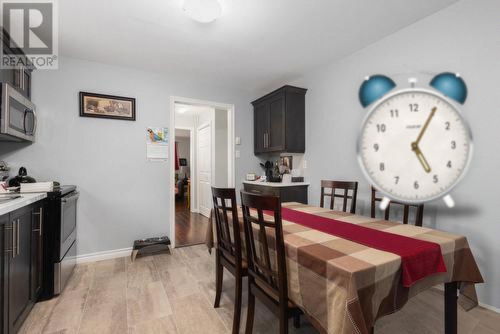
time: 5:05
